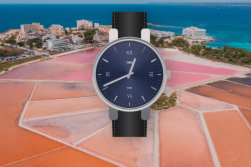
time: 12:41
